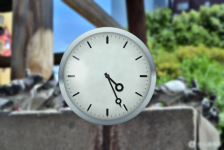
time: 4:26
